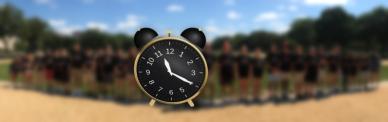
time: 11:20
